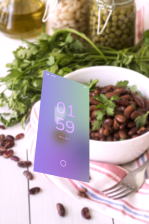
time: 1:59
